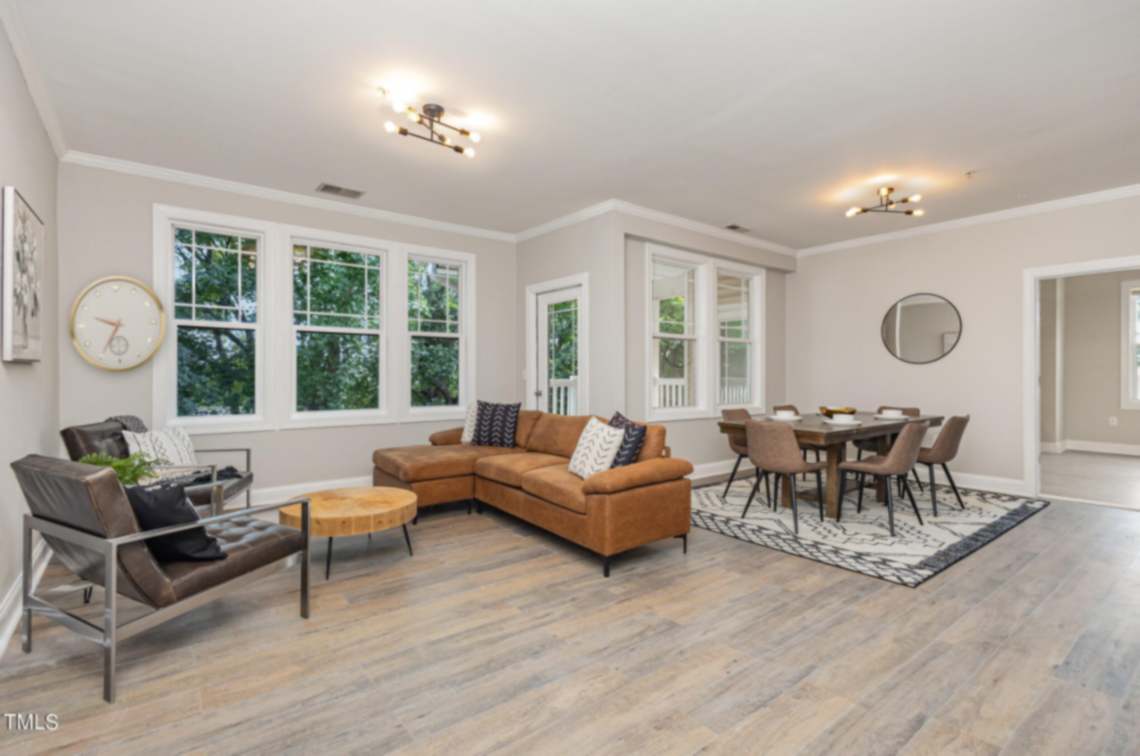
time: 9:35
